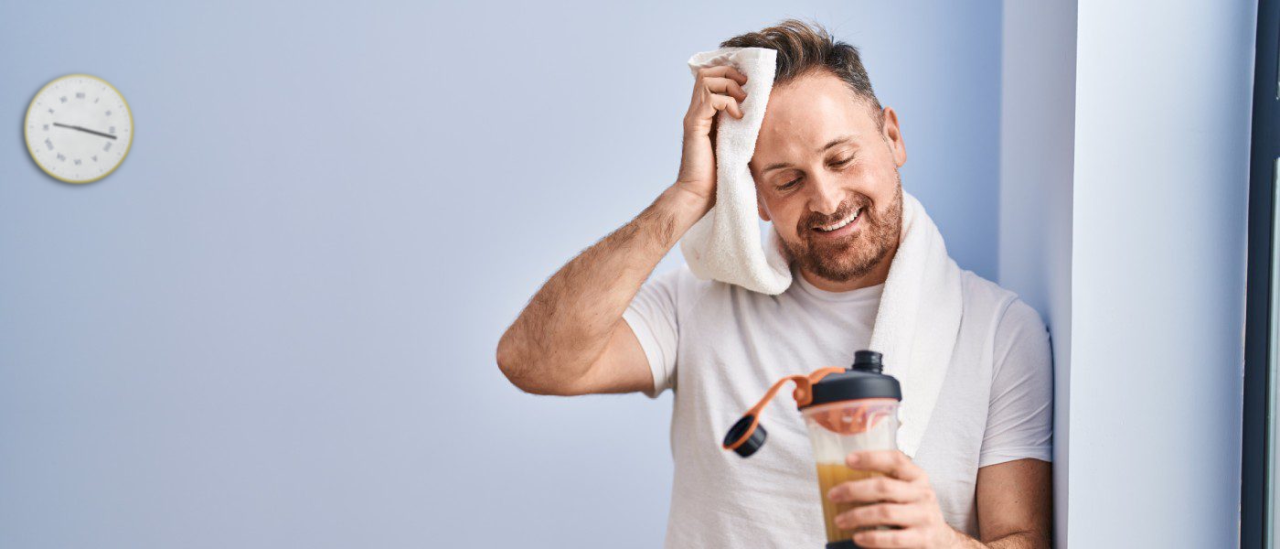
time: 9:17
